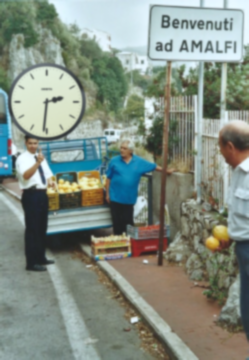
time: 2:31
